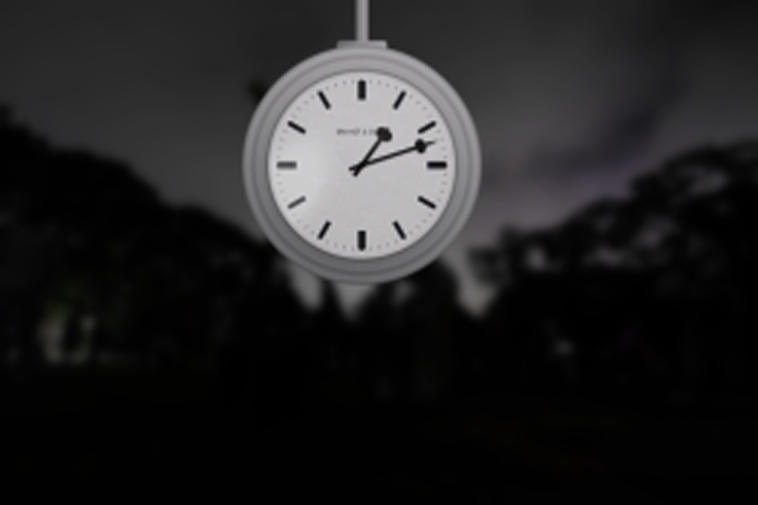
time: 1:12
